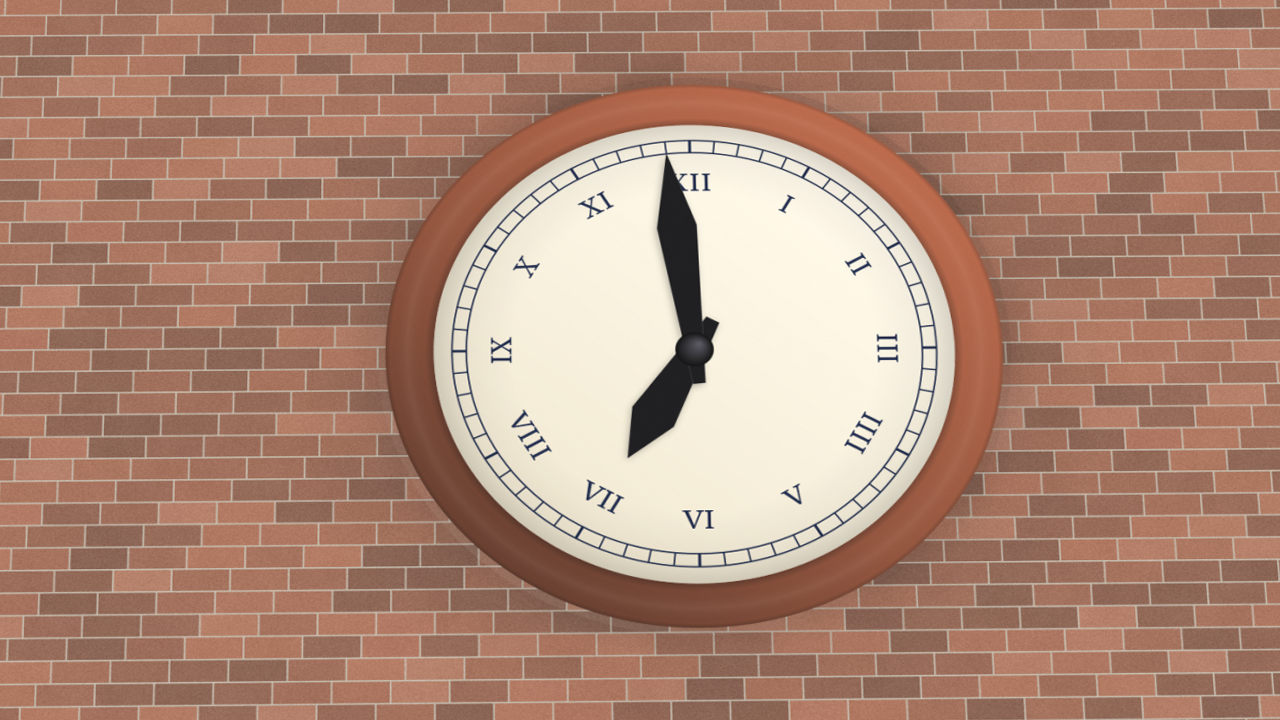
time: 6:59
